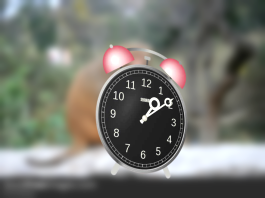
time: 1:09
